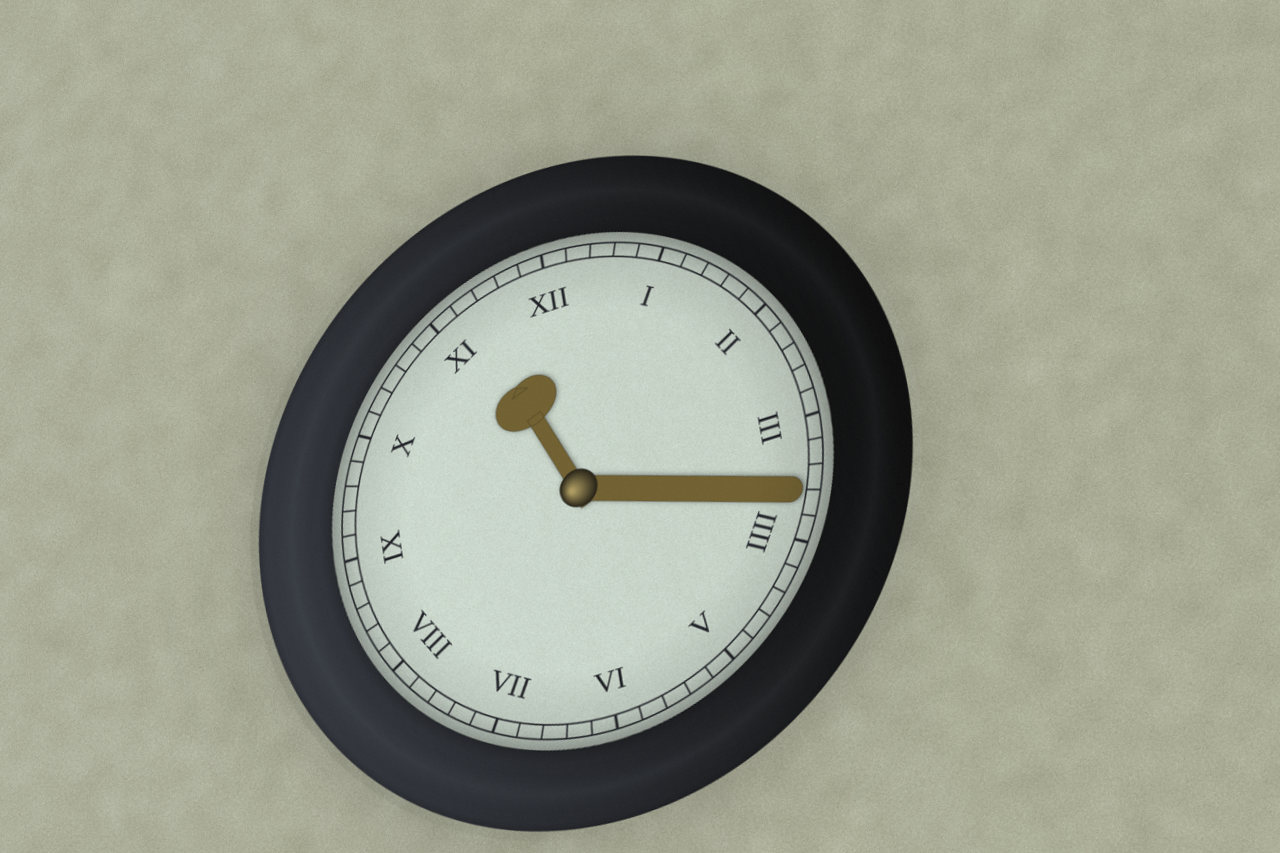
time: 11:18
